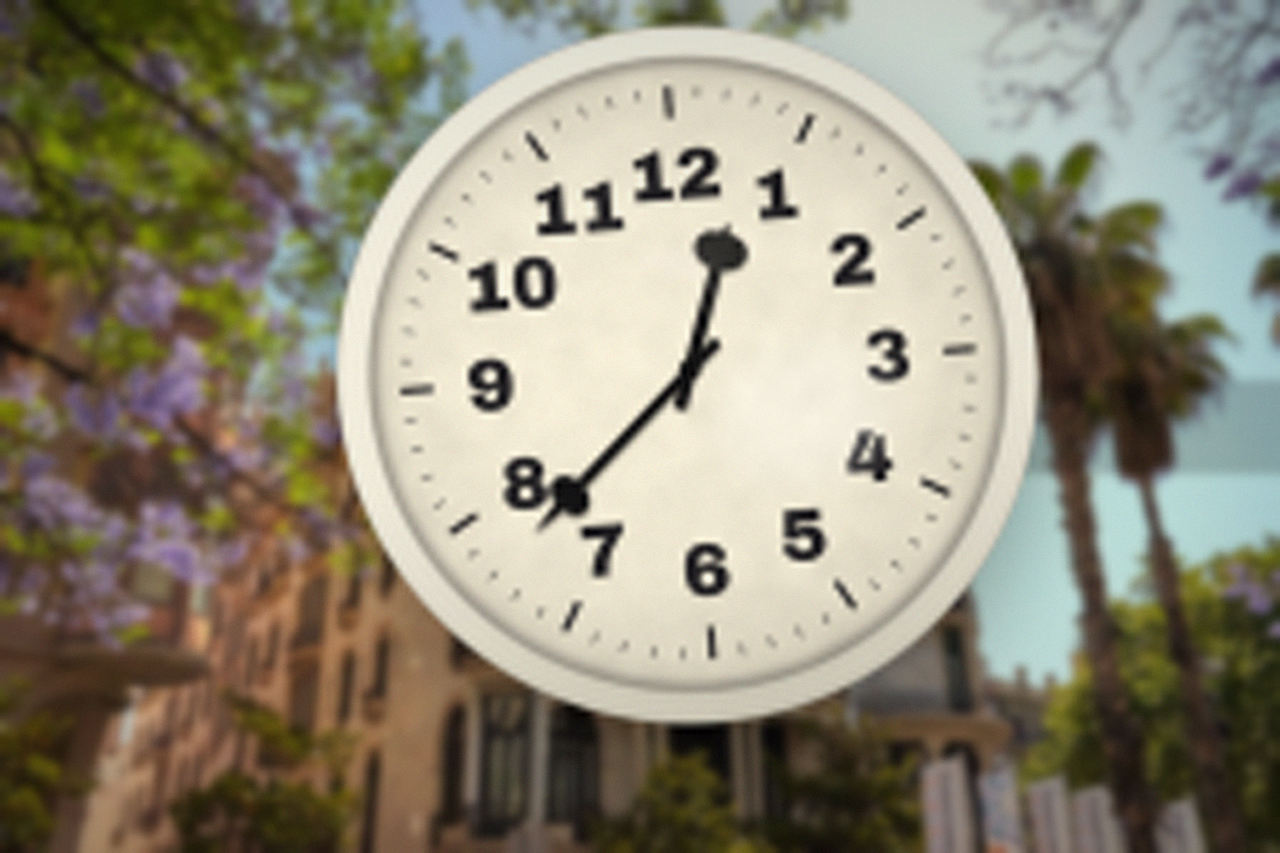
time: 12:38
